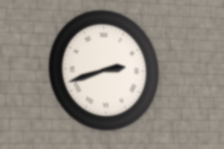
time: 2:42
